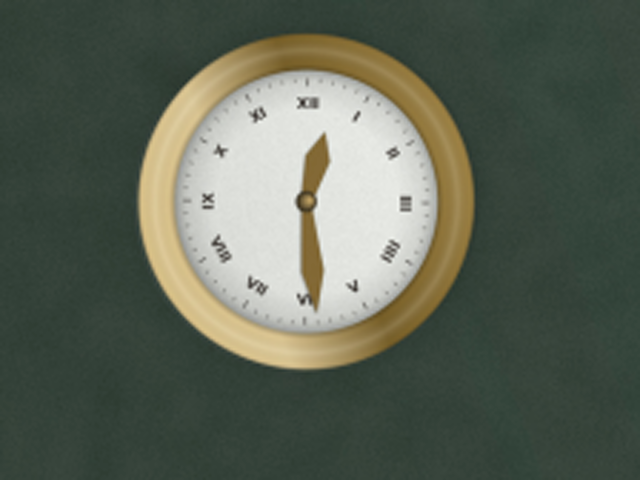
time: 12:29
